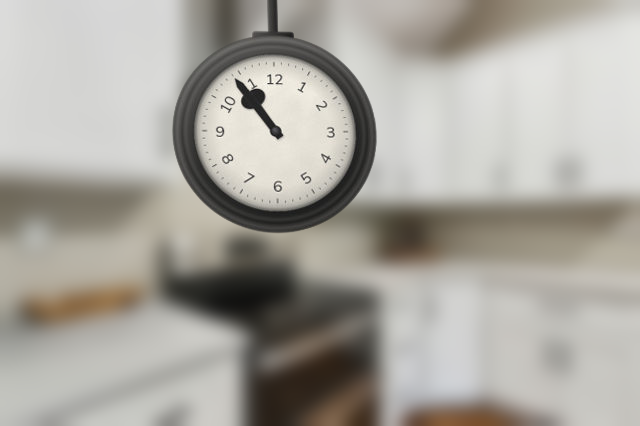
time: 10:54
